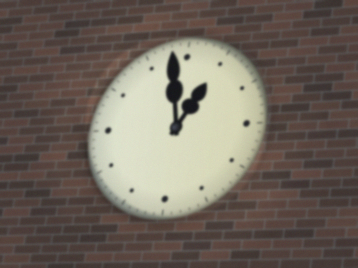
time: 12:58
